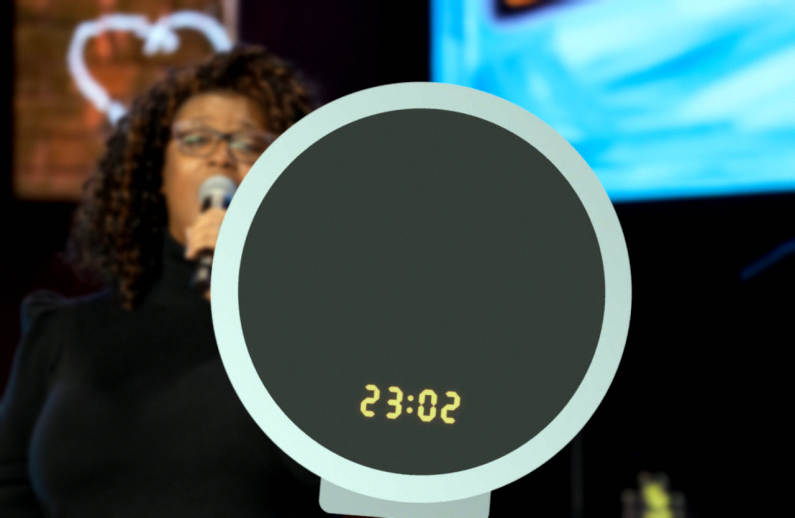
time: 23:02
